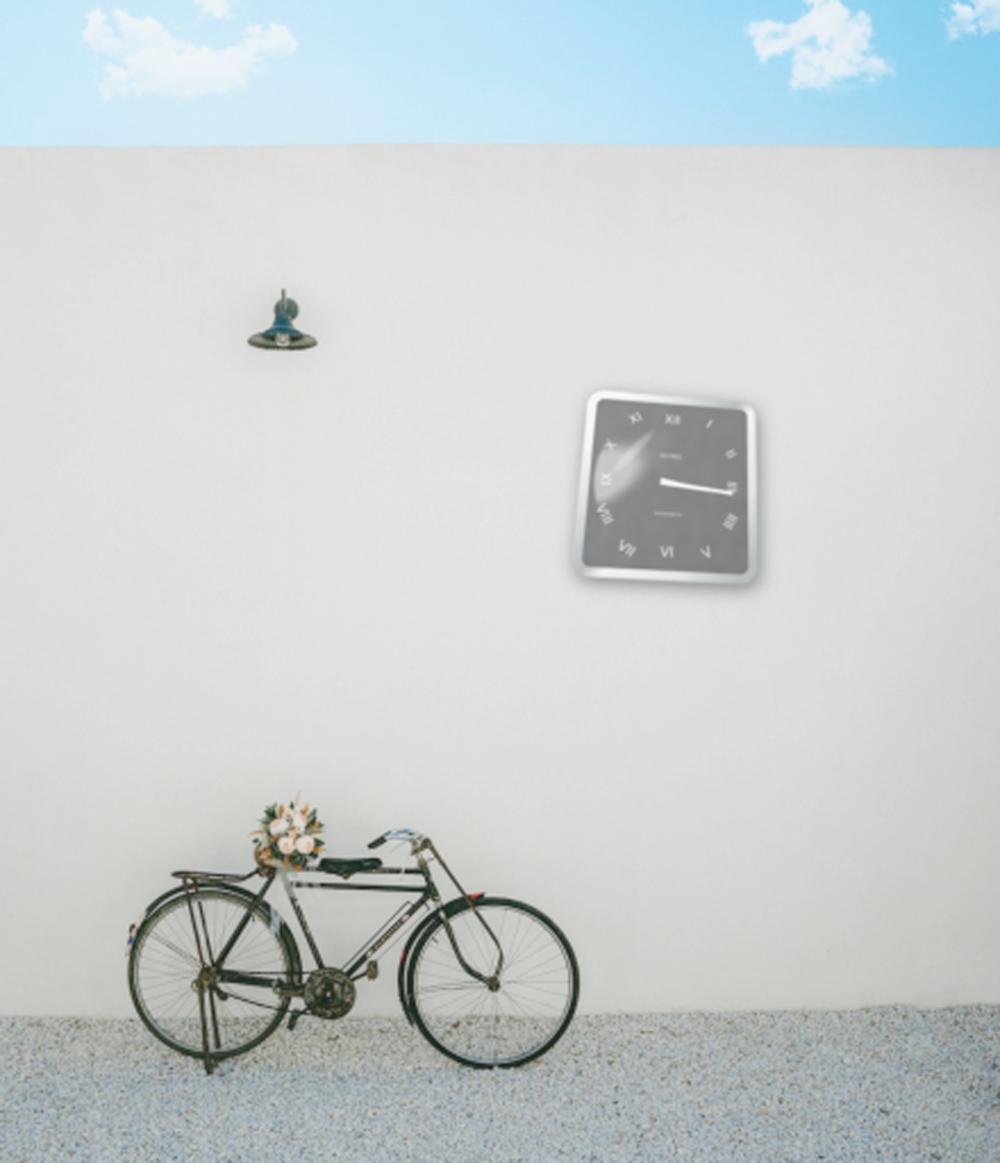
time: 3:16
